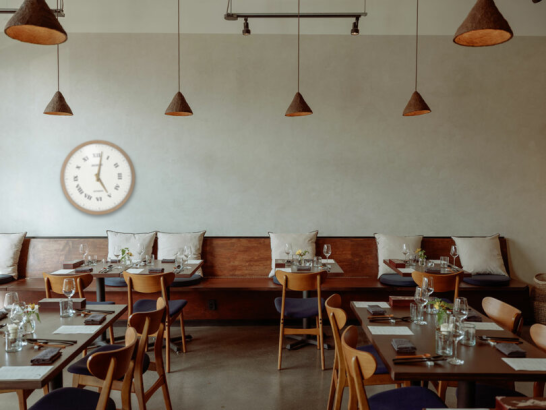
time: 5:02
